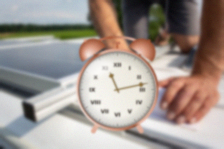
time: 11:13
